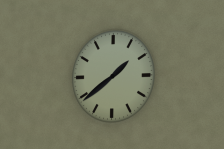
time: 1:39
